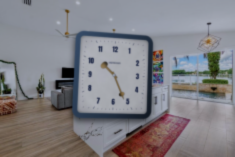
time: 10:26
